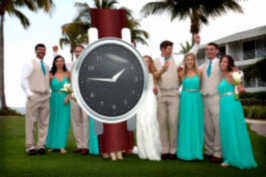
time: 1:46
